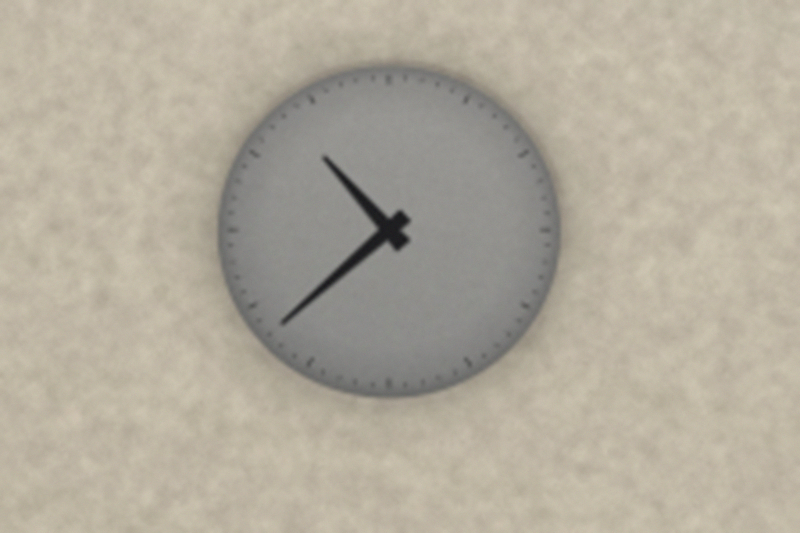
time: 10:38
